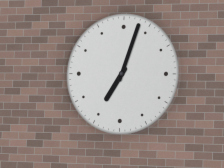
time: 7:03
